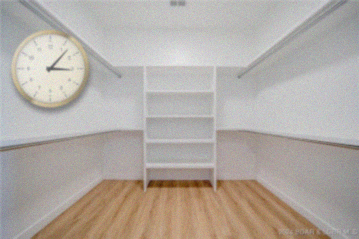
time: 3:07
